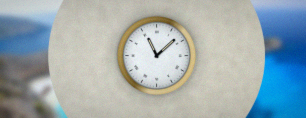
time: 11:08
